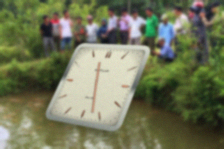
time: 11:27
